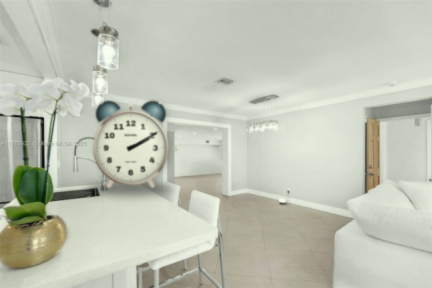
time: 2:10
